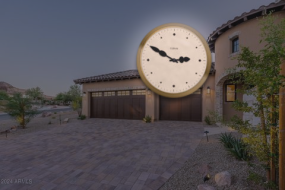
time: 2:50
